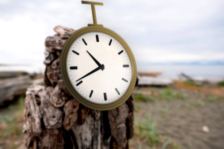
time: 10:41
